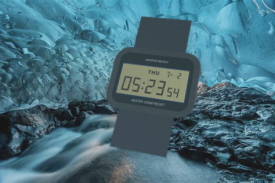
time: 5:23:54
